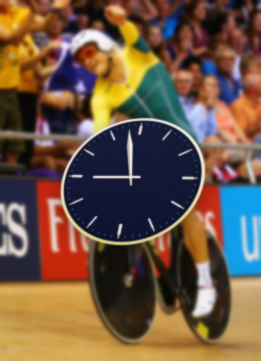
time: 8:58
